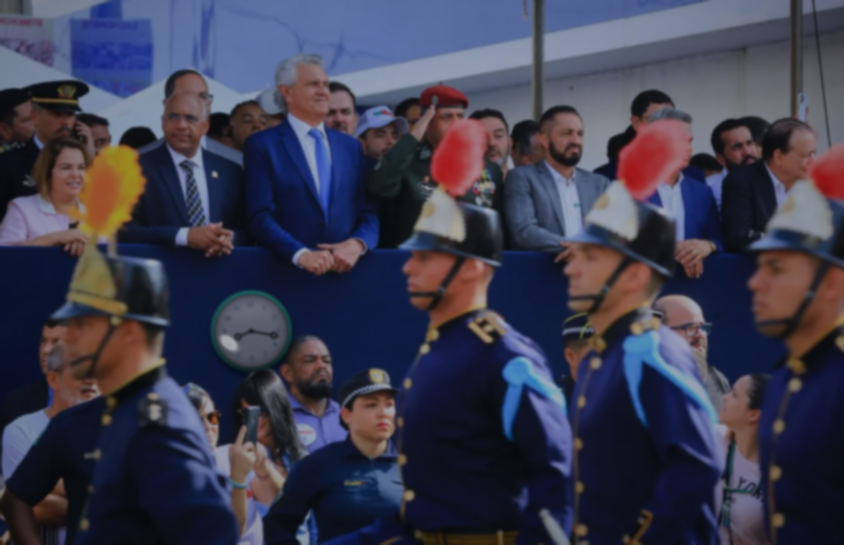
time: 8:17
